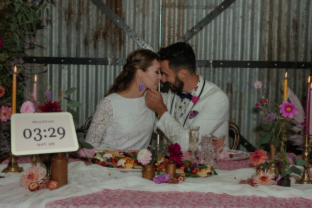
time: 3:29
